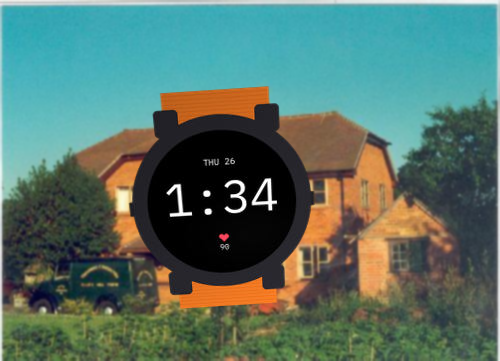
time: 1:34
